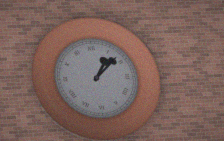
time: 1:08
